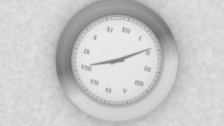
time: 8:09
